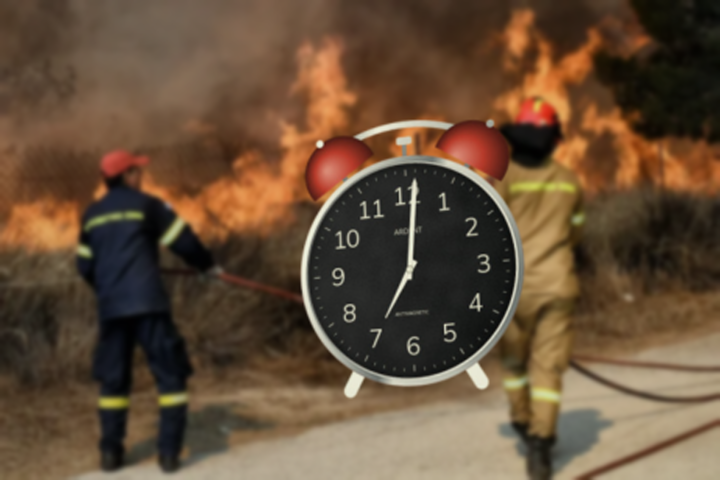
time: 7:01
